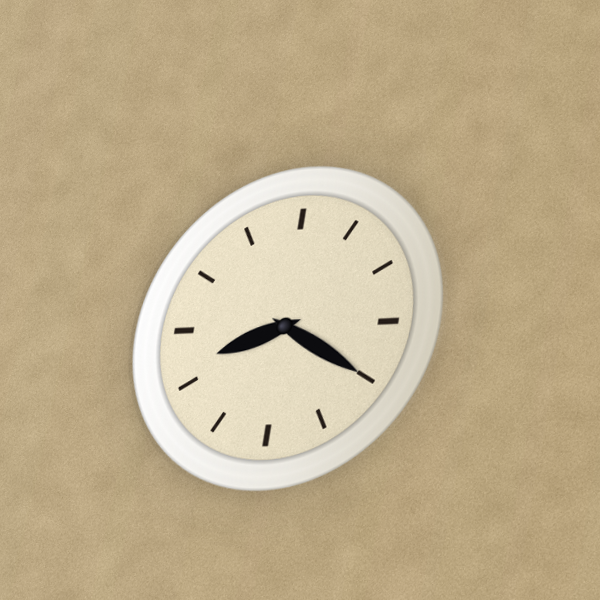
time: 8:20
